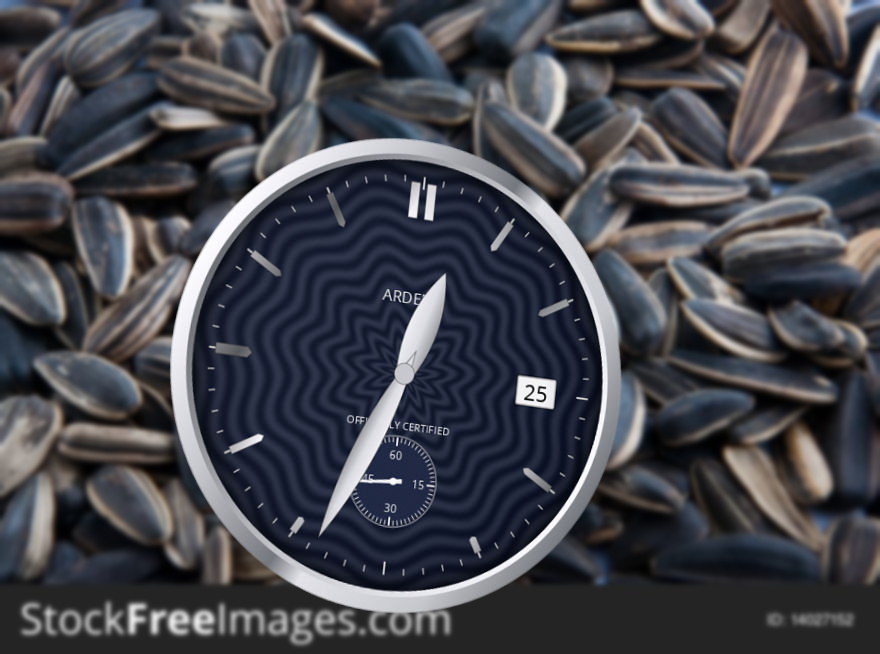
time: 12:33:44
